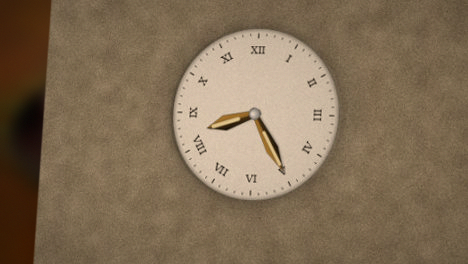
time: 8:25
